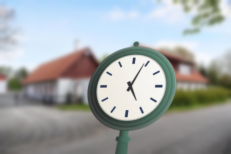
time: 5:04
